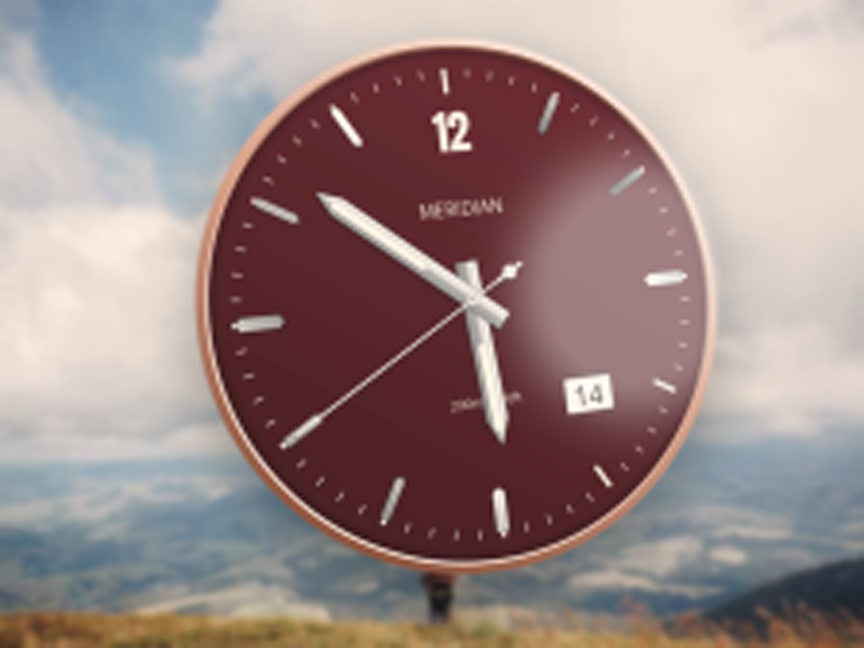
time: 5:51:40
